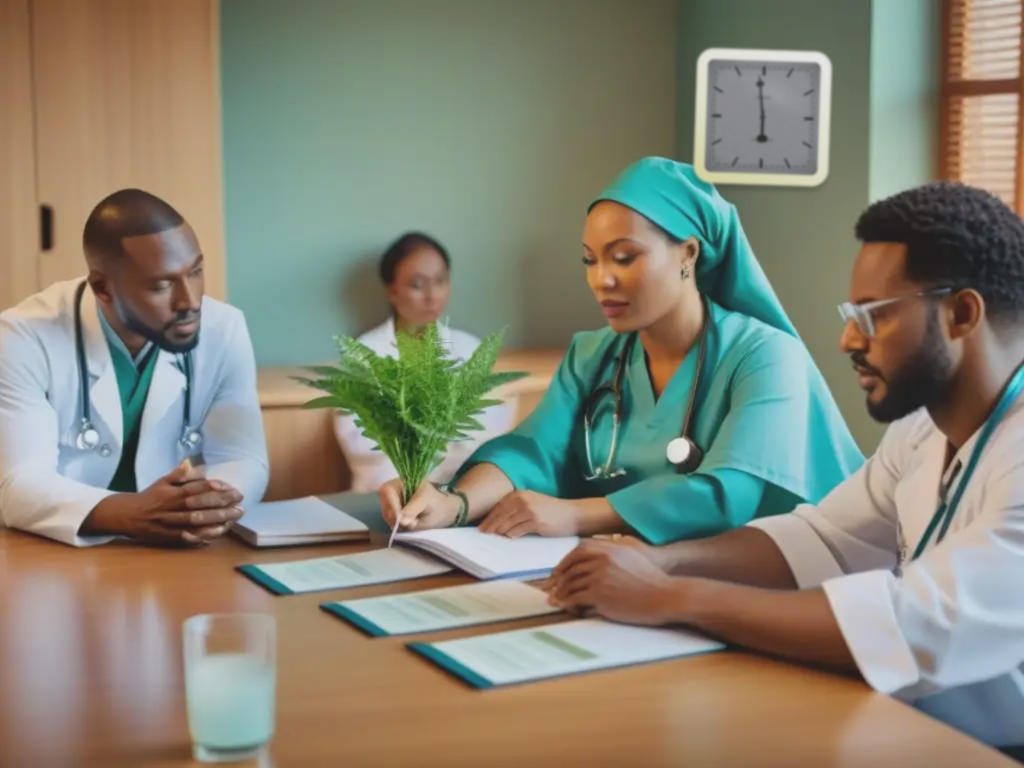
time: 5:59
